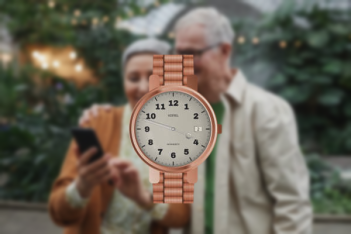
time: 3:48
